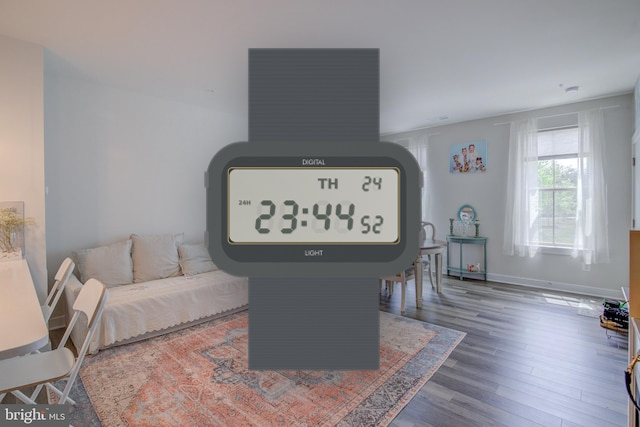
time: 23:44:52
